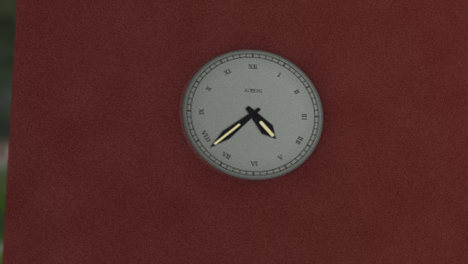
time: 4:38
